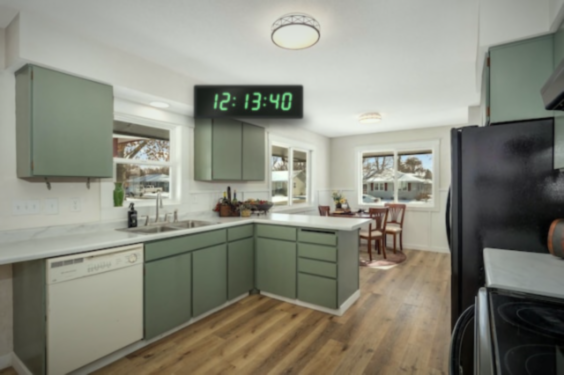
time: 12:13:40
